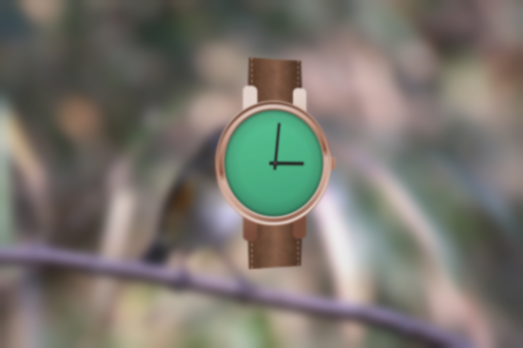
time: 3:01
